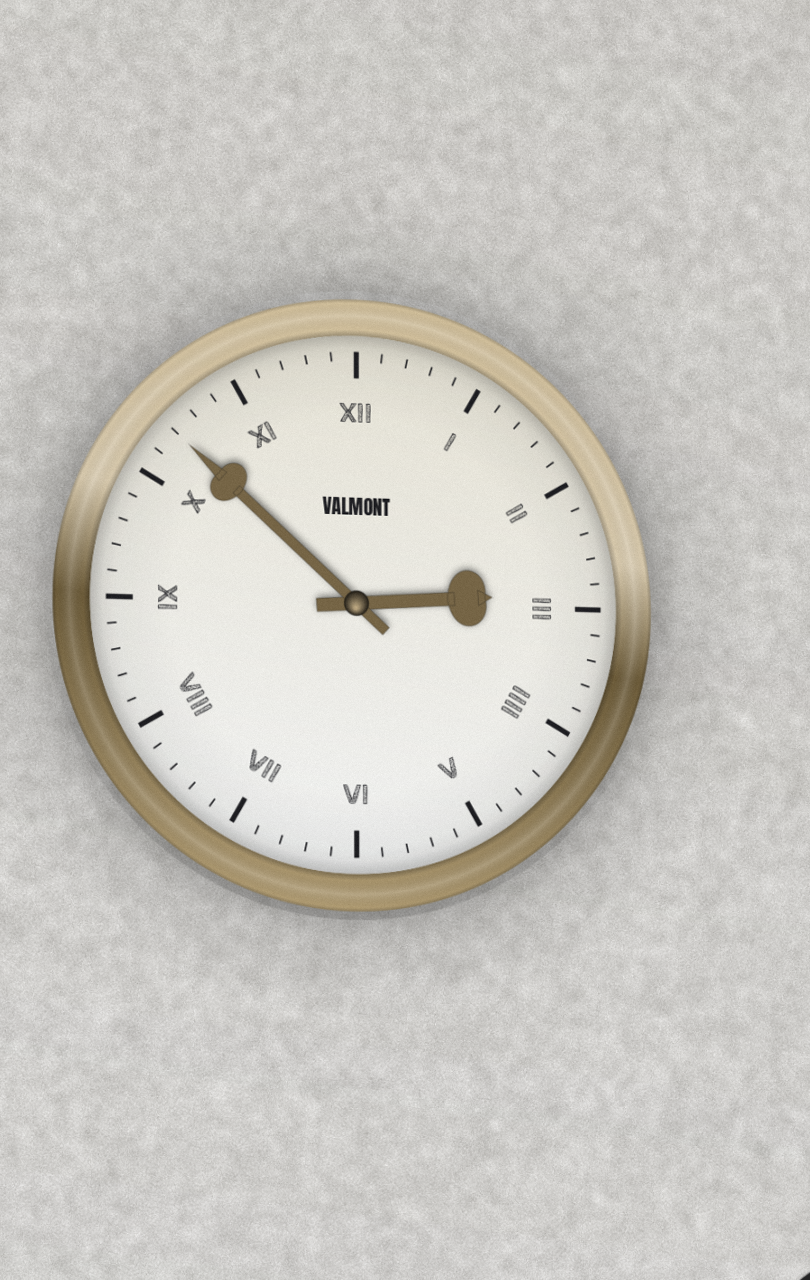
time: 2:52
